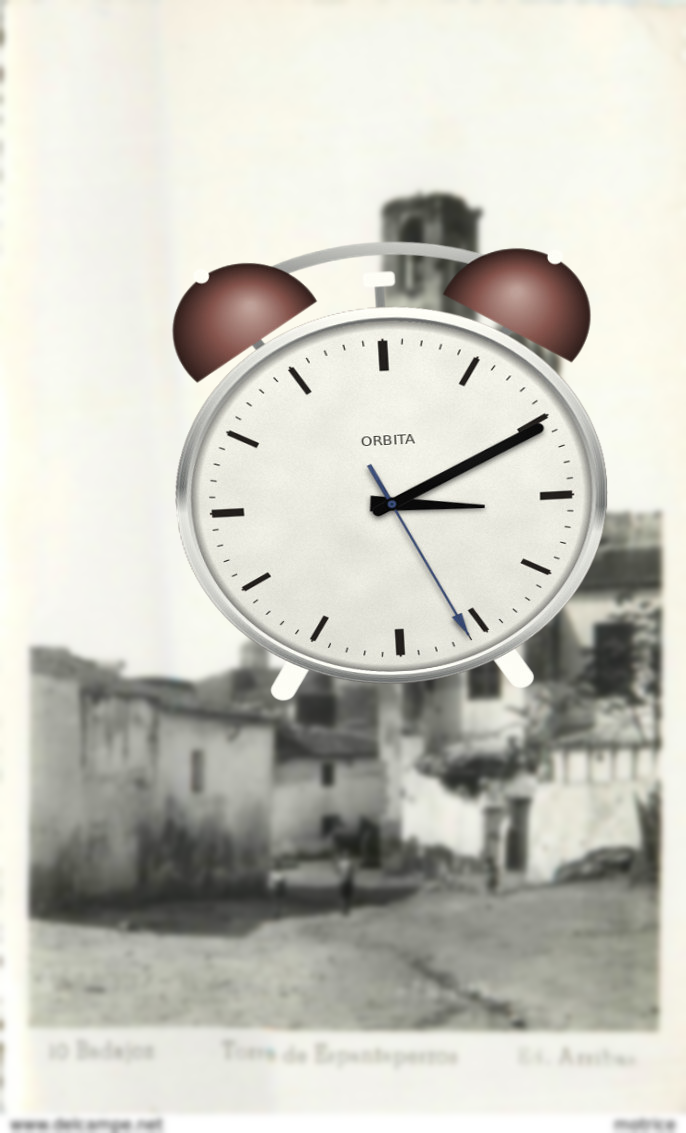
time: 3:10:26
